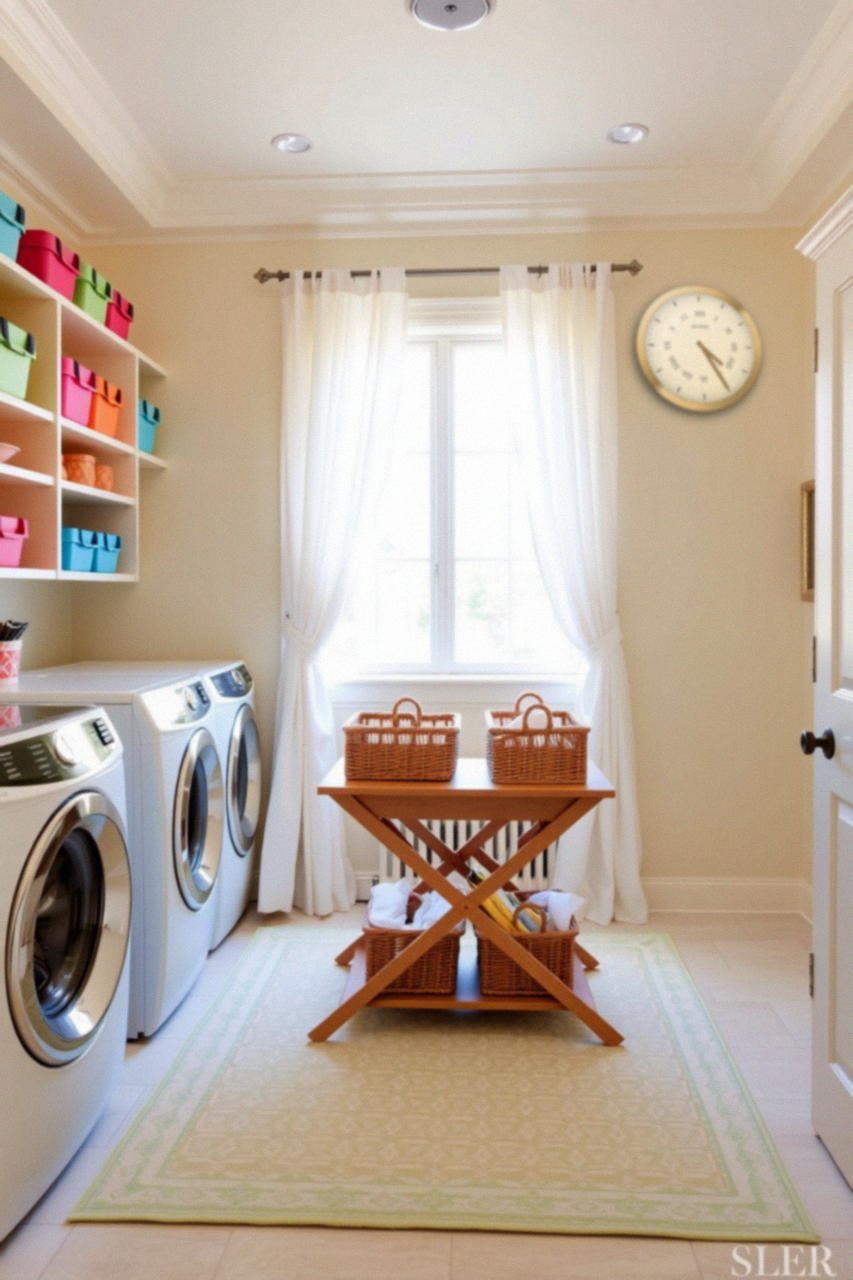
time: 4:25
